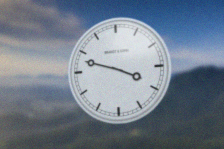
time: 3:48
